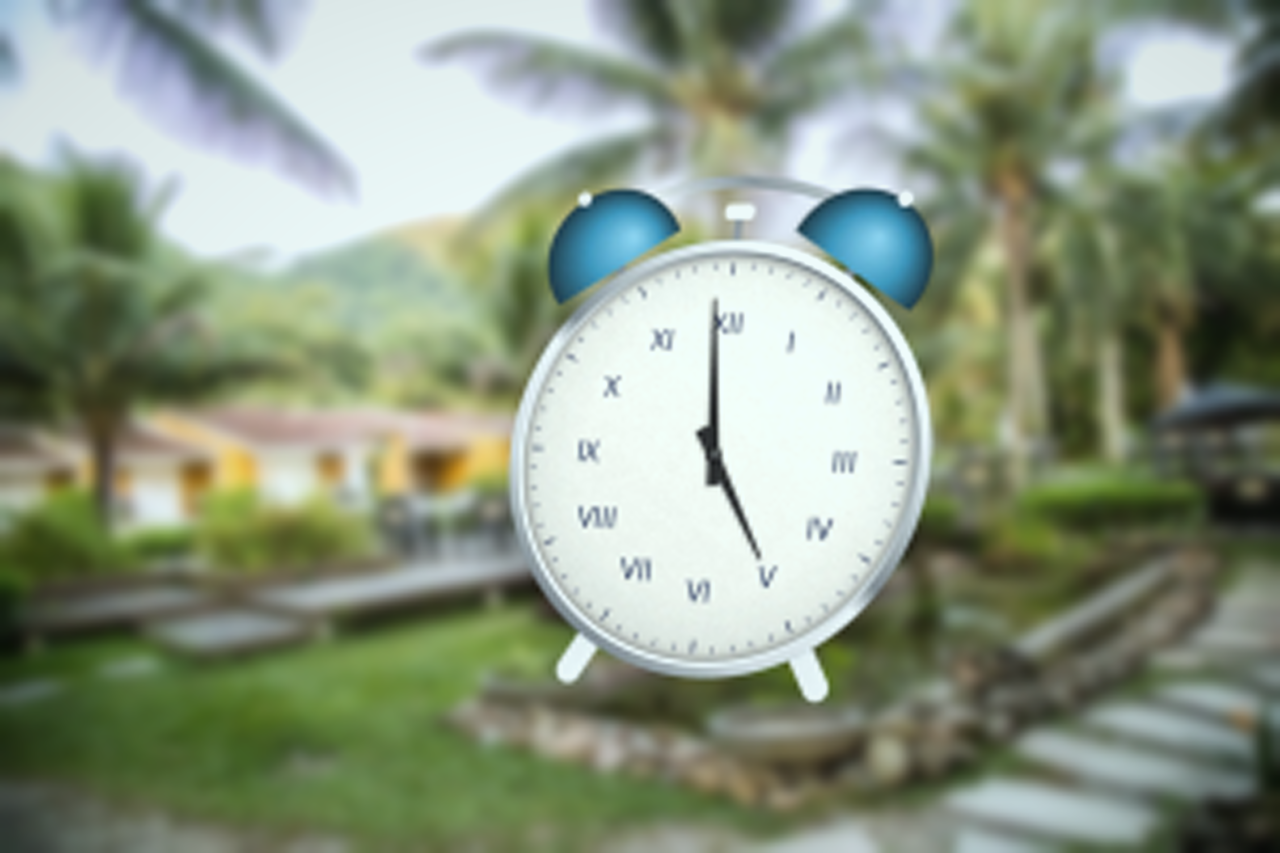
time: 4:59
